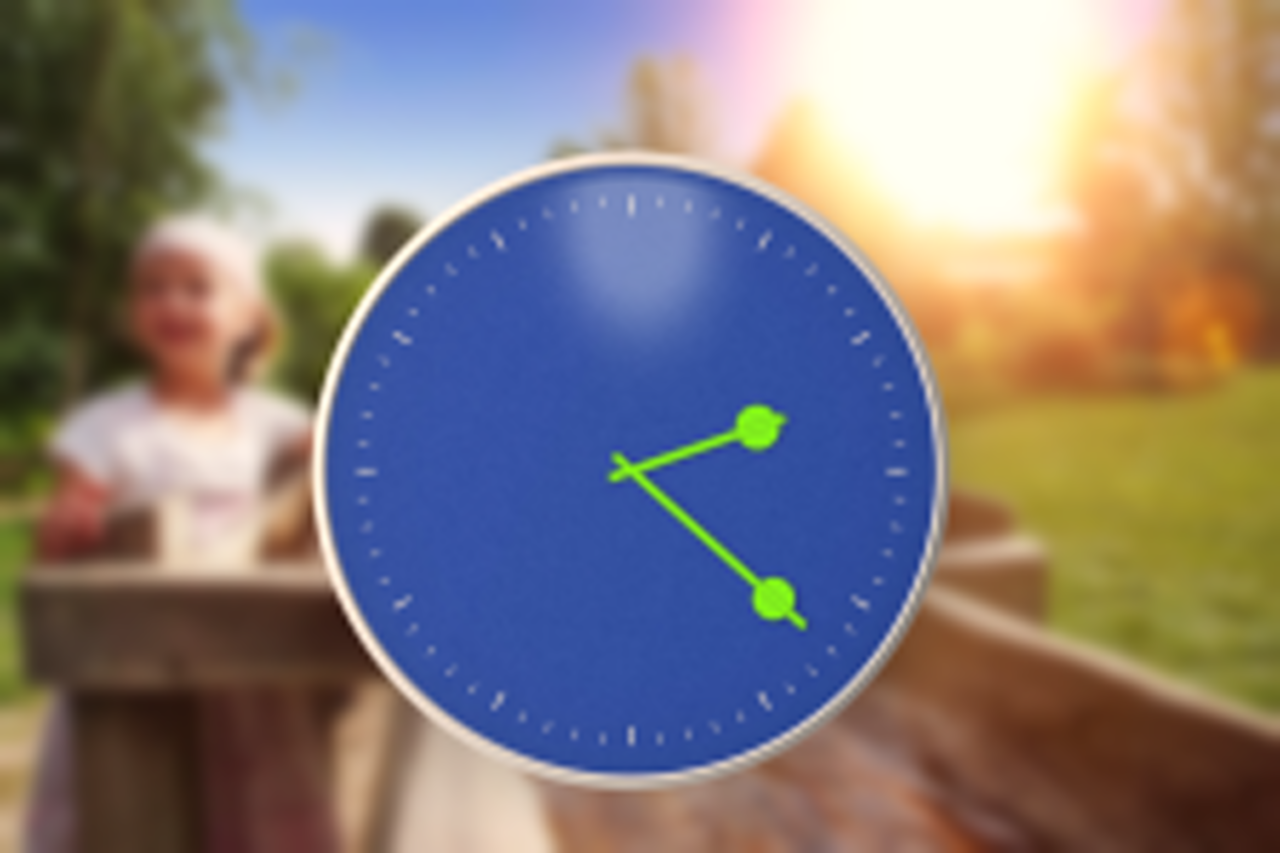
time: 2:22
